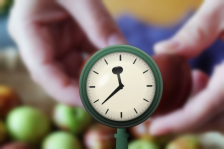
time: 11:38
